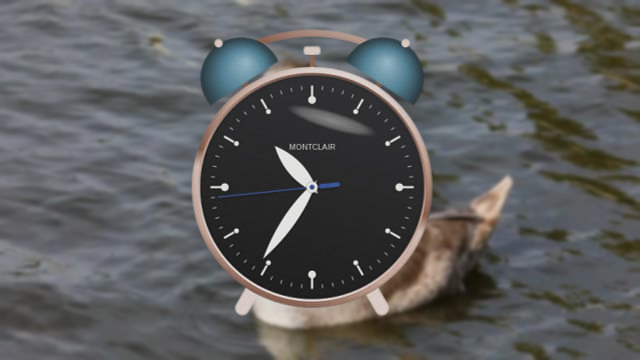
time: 10:35:44
